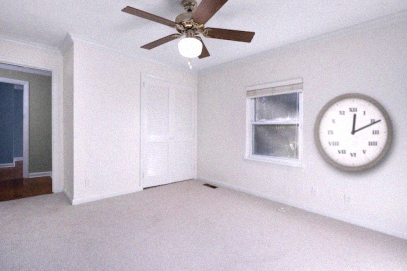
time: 12:11
